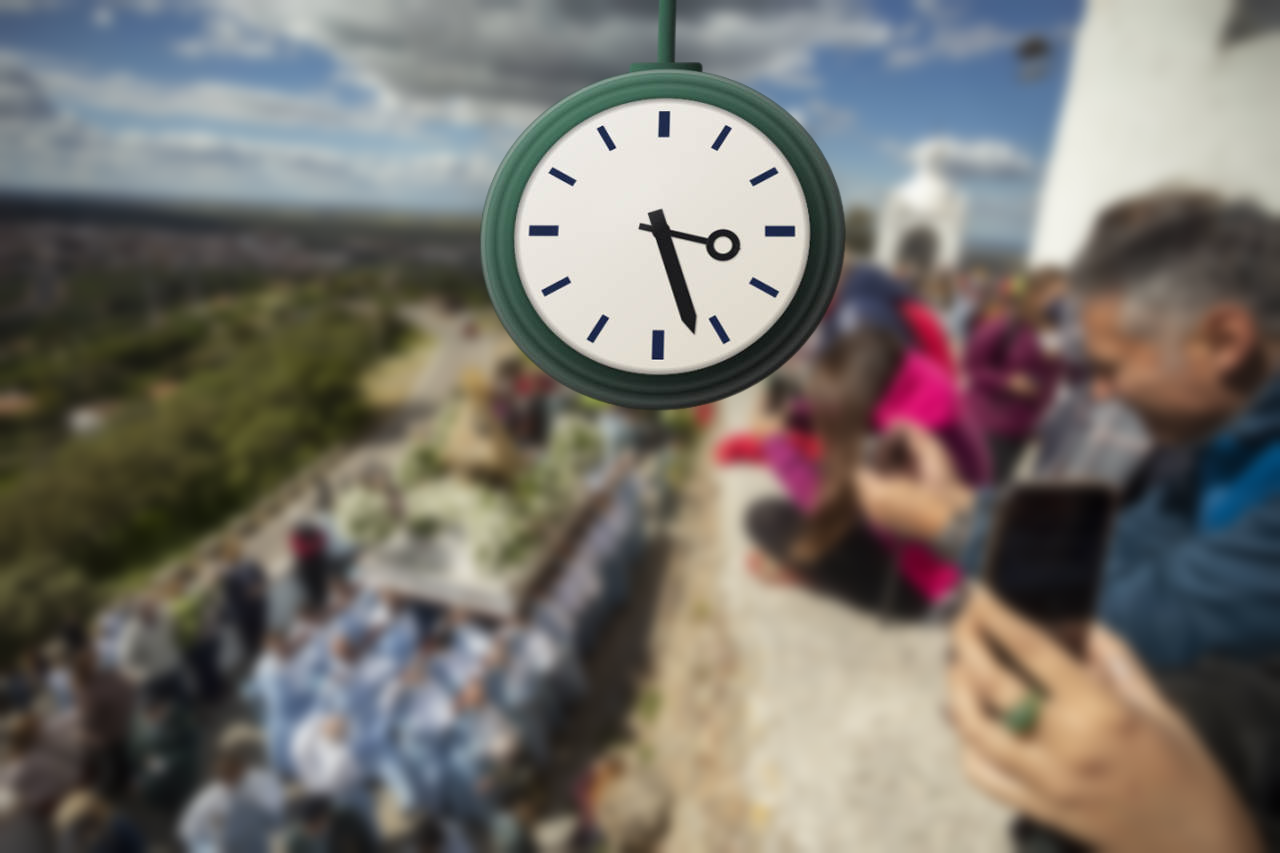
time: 3:27
